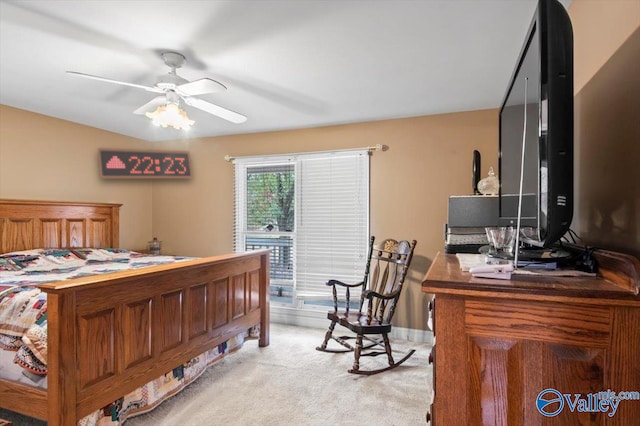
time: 22:23
